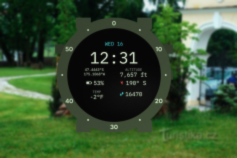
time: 12:31
